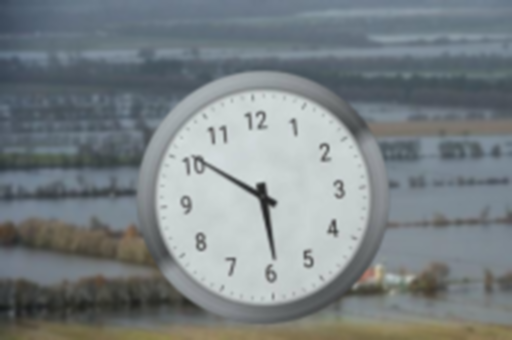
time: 5:51
